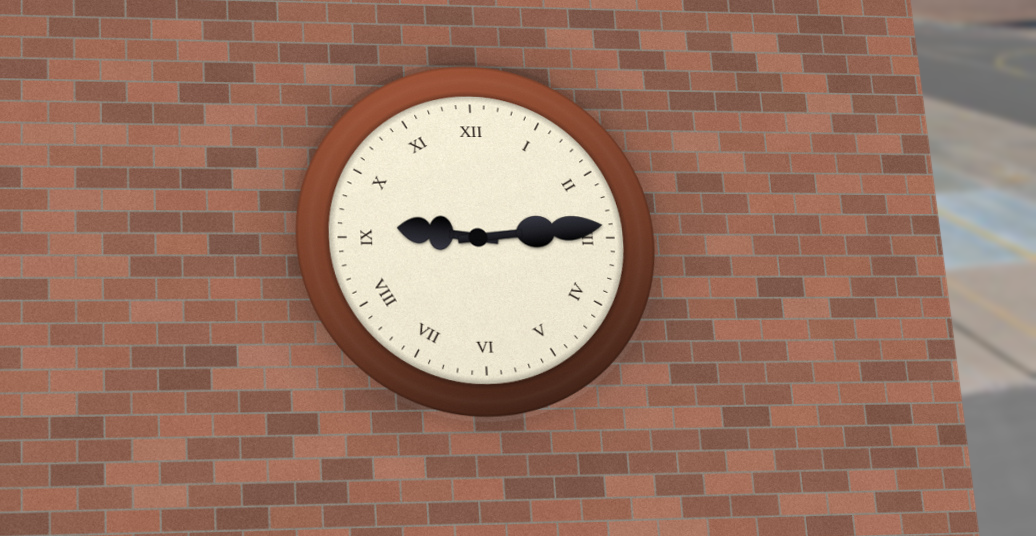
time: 9:14
